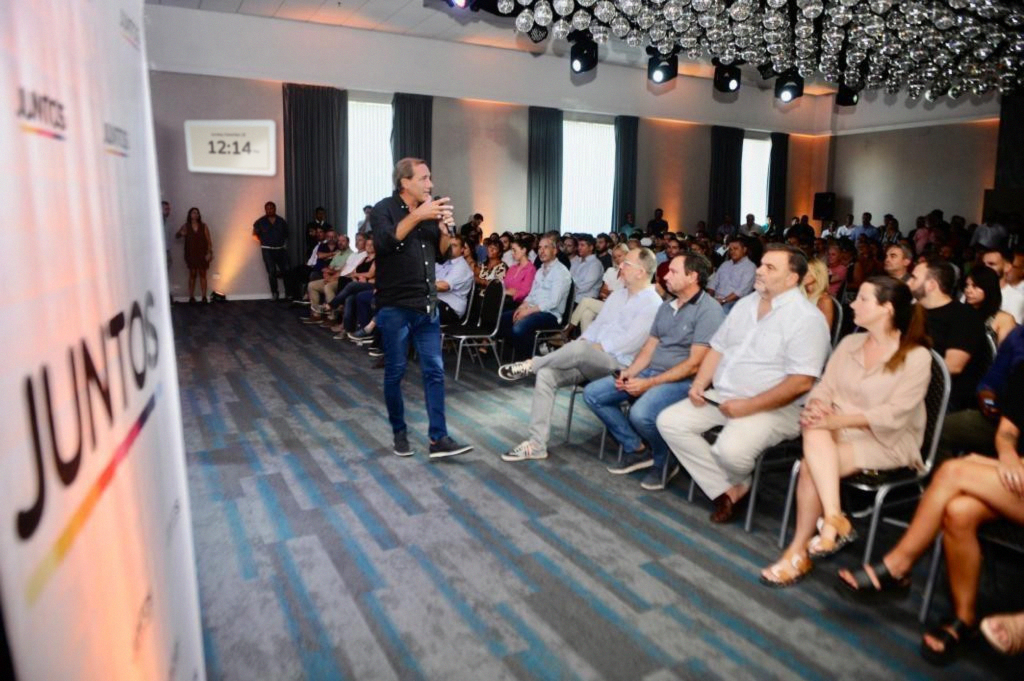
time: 12:14
